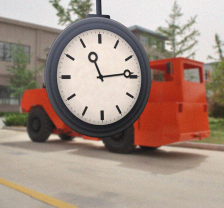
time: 11:14
